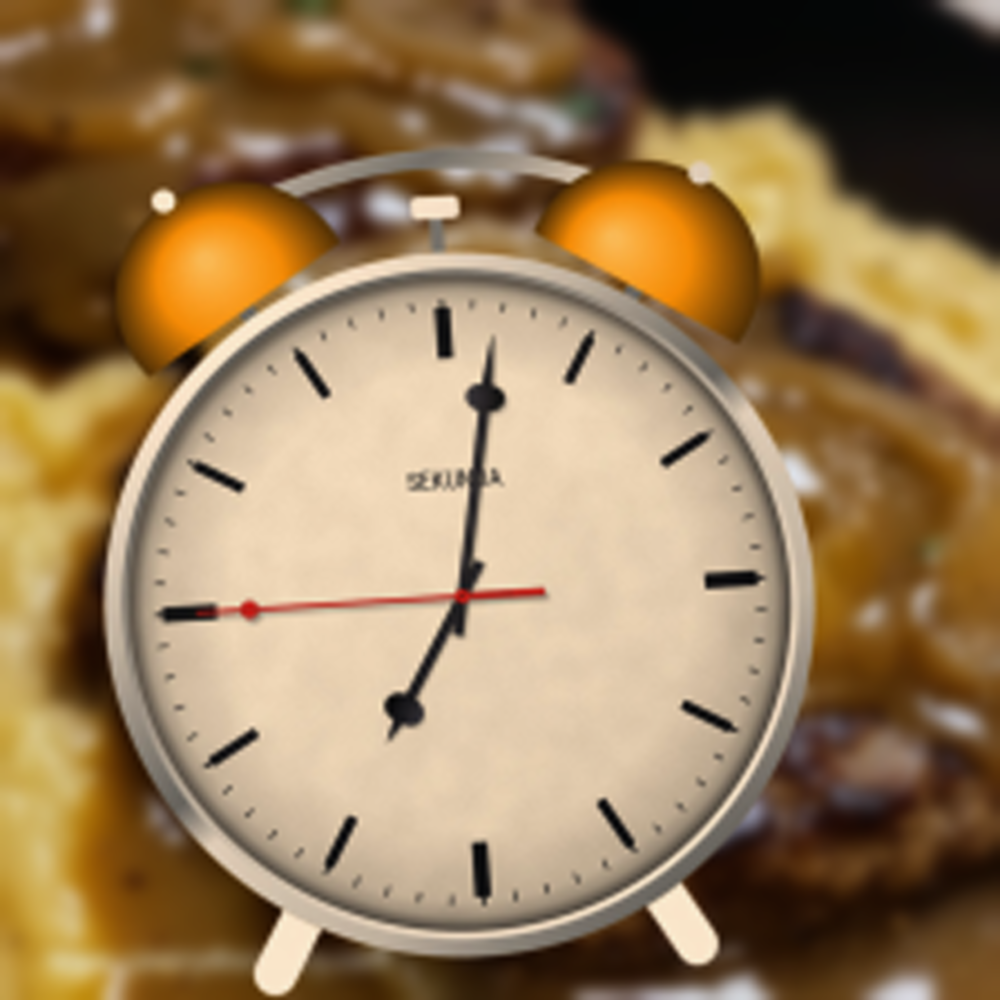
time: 7:01:45
